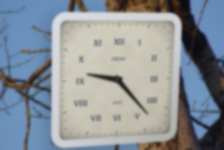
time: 9:23
